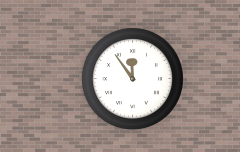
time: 11:54
